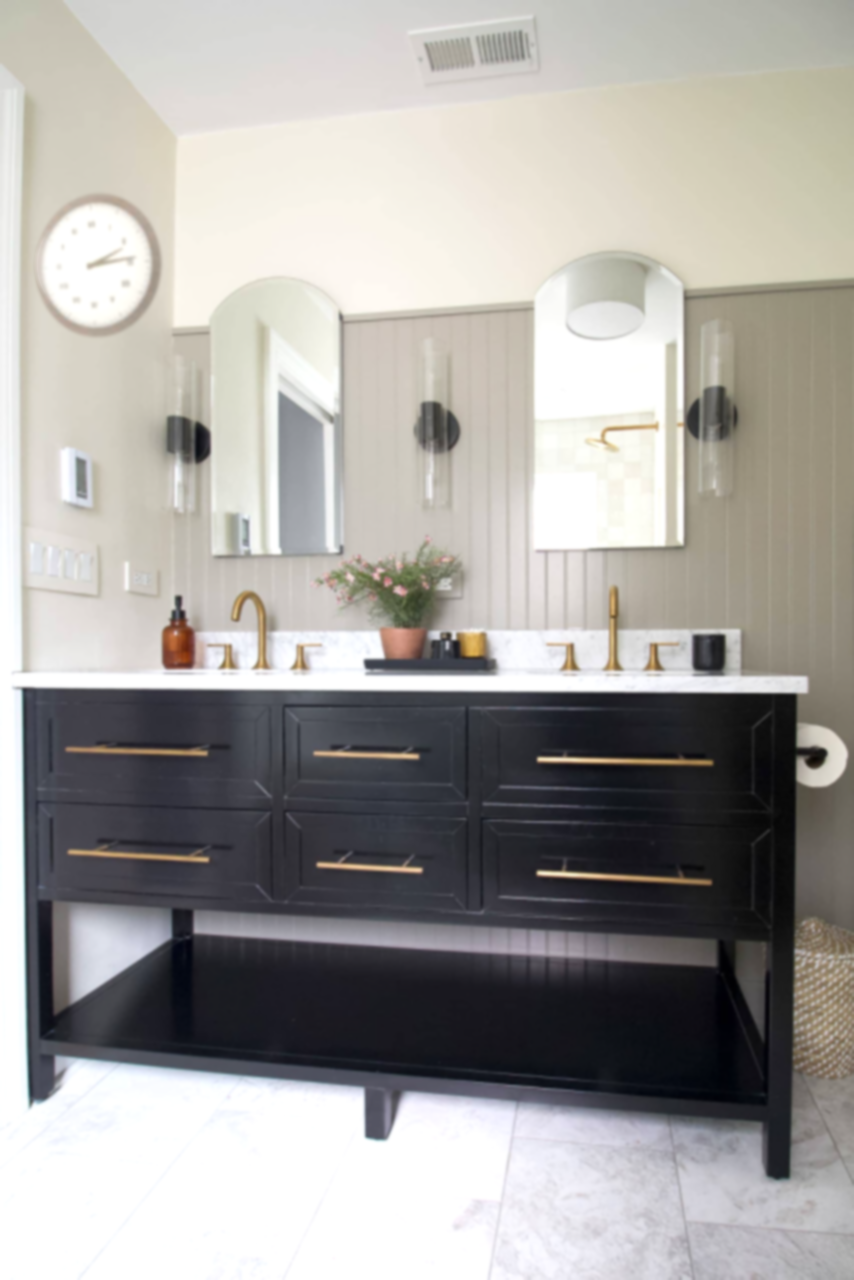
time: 2:14
